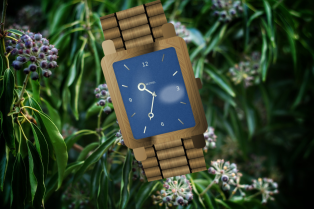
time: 10:34
